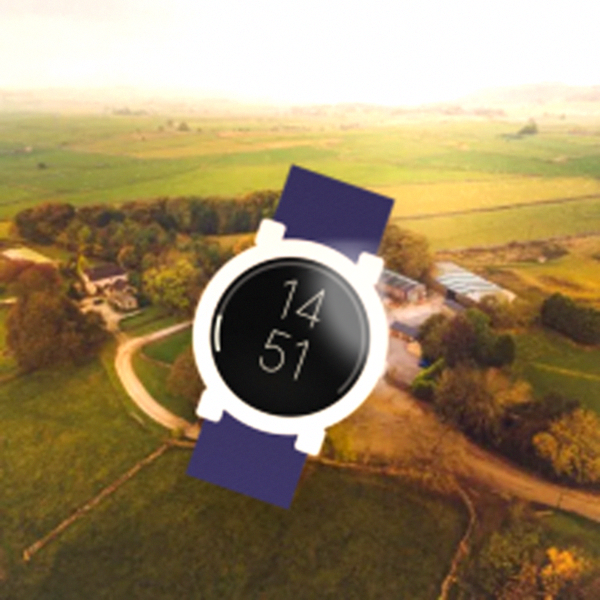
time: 14:51
